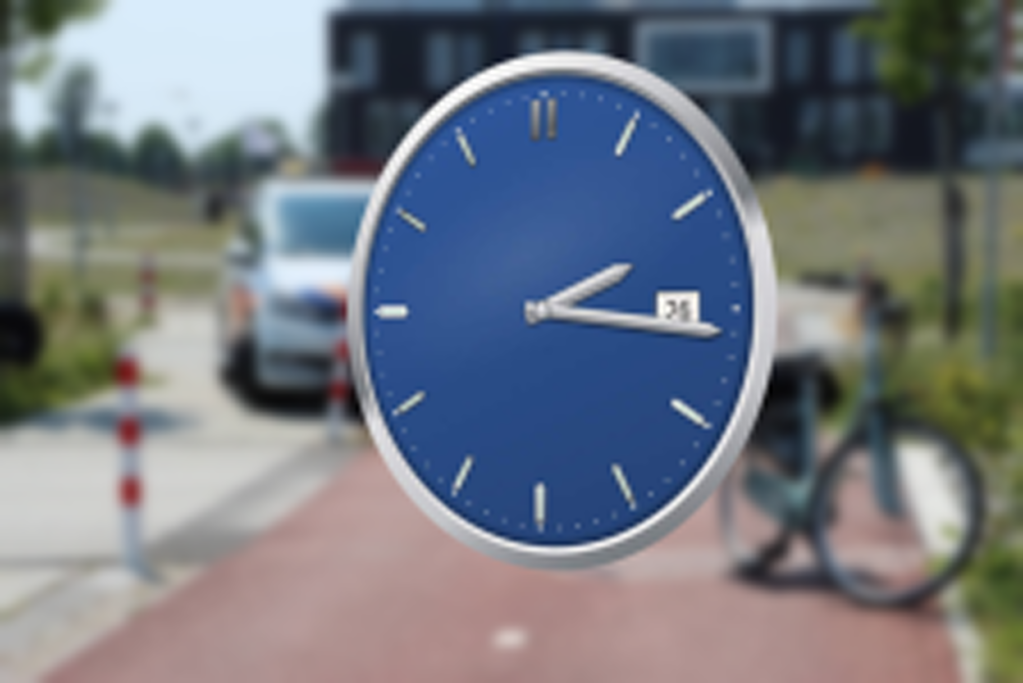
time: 2:16
